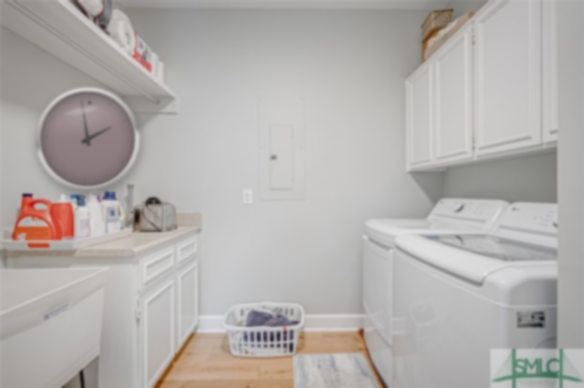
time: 1:58
